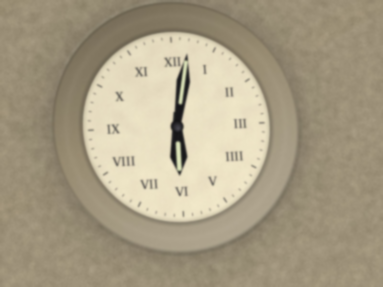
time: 6:02
